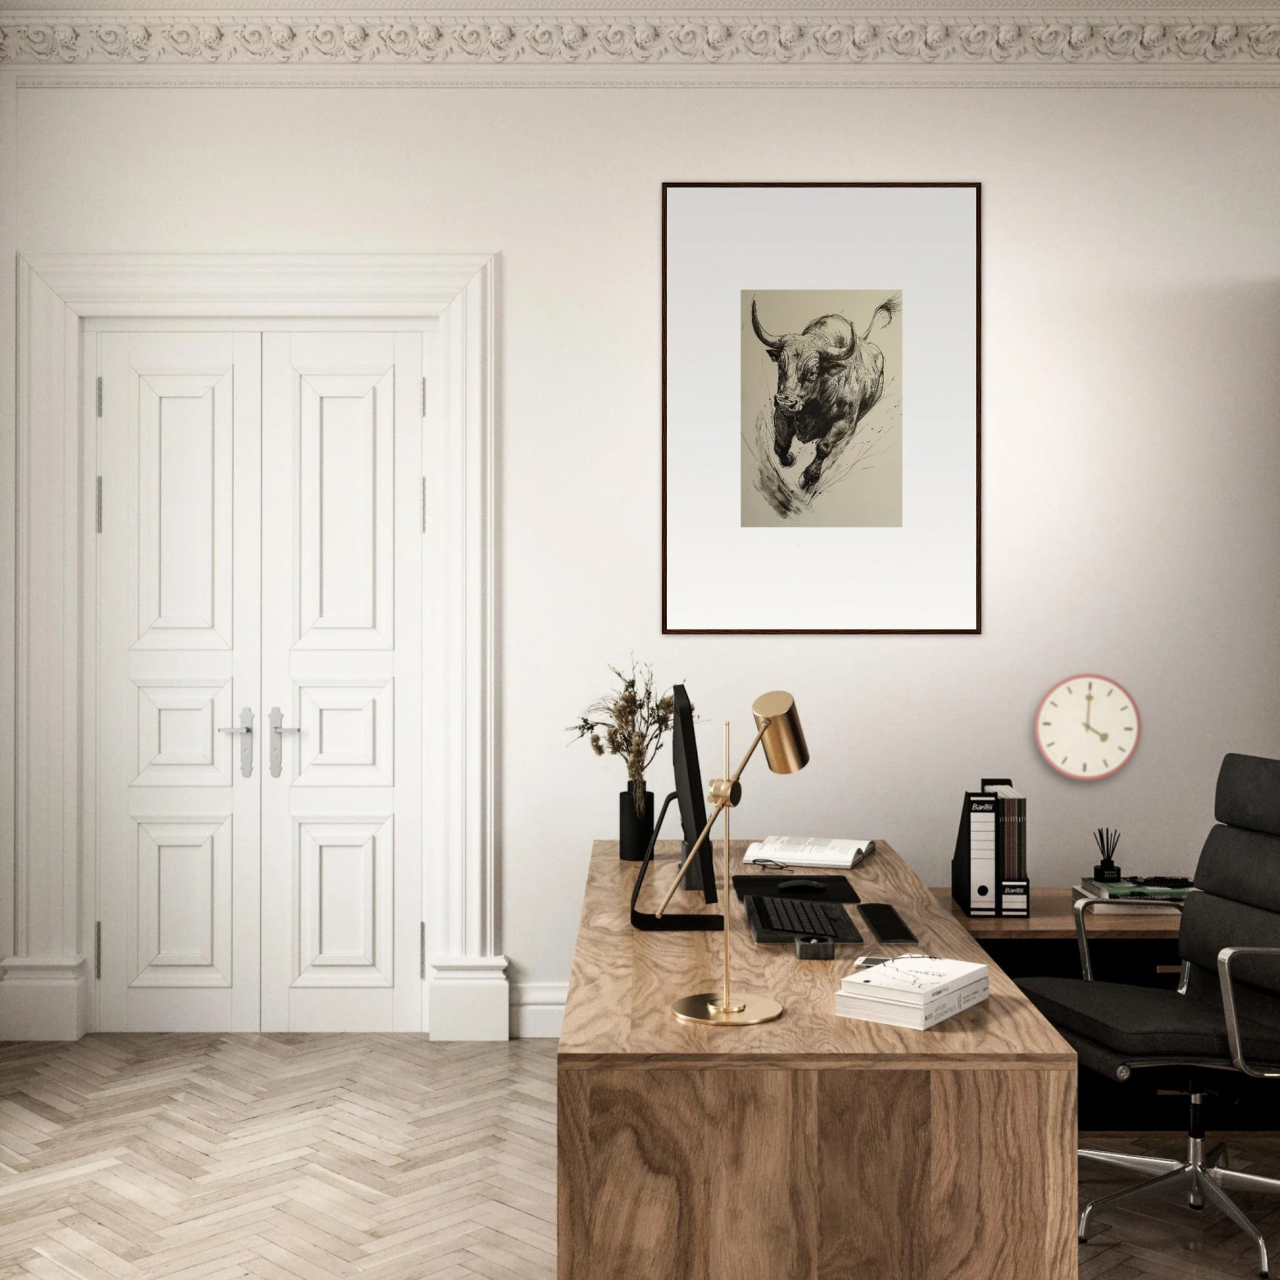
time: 4:00
